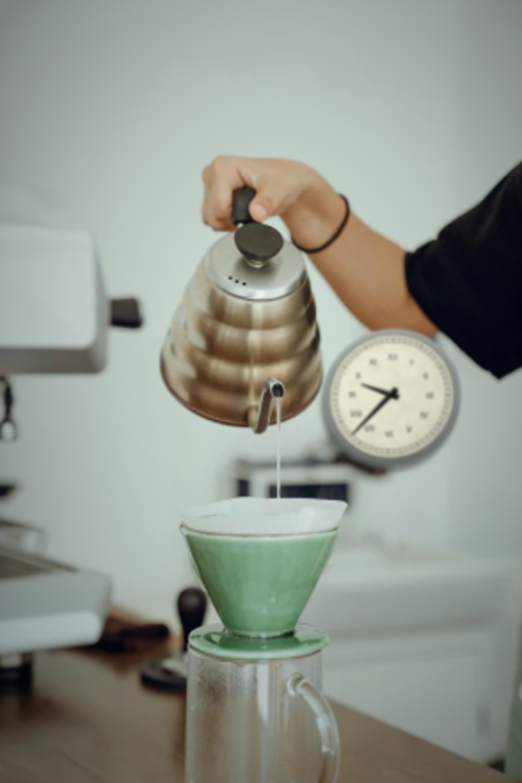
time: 9:37
